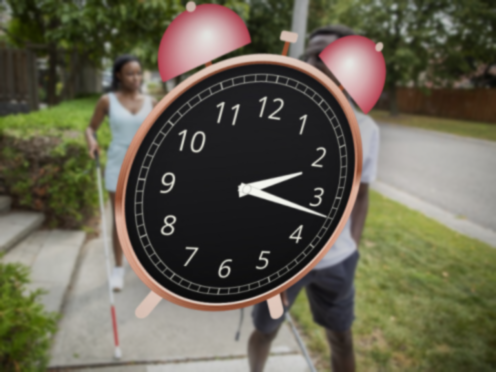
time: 2:17
